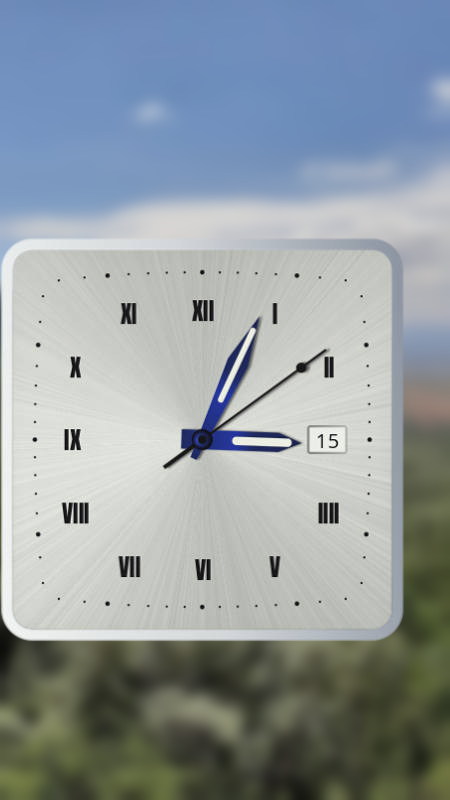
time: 3:04:09
